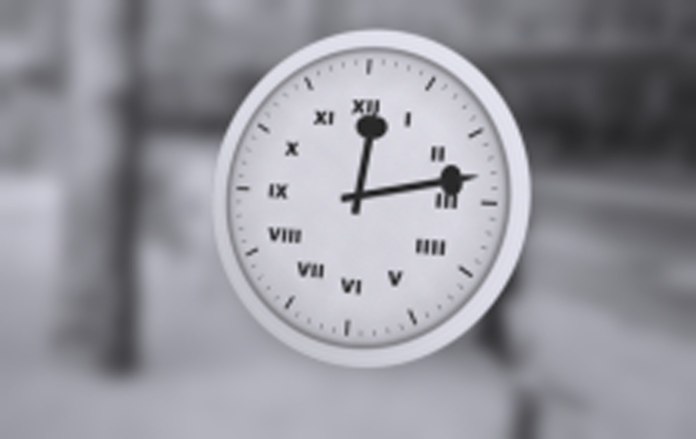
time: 12:13
